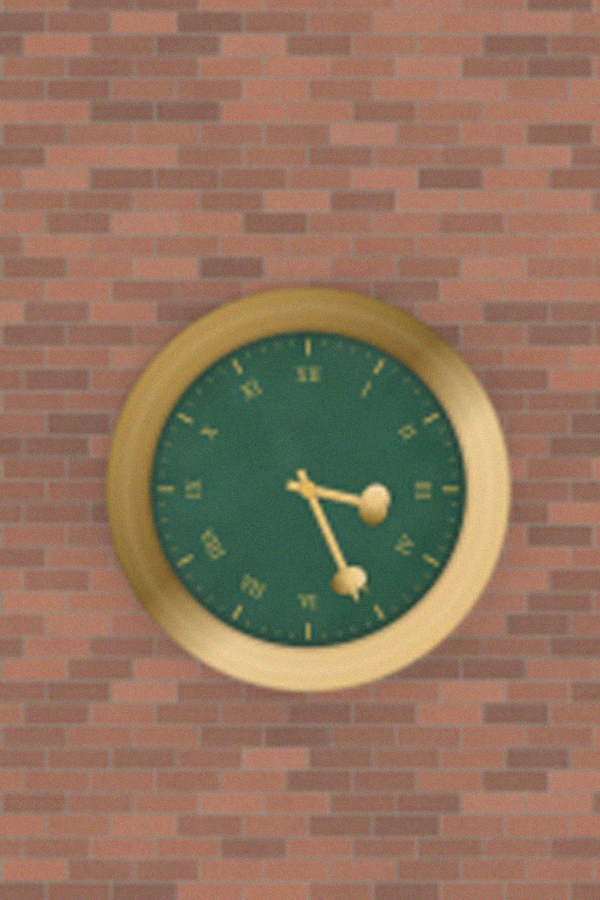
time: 3:26
